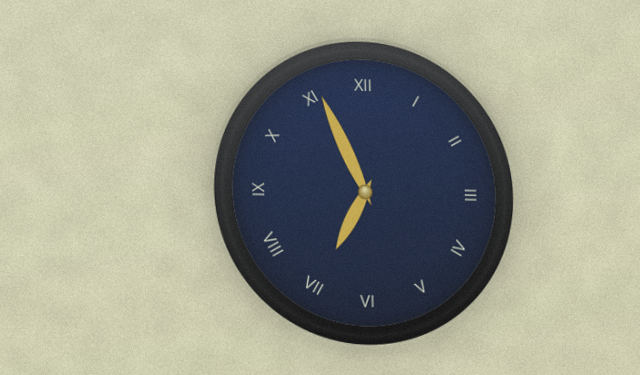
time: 6:56
